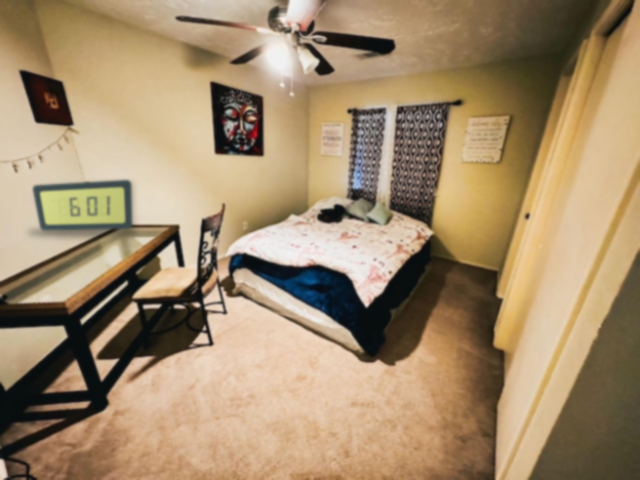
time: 6:01
